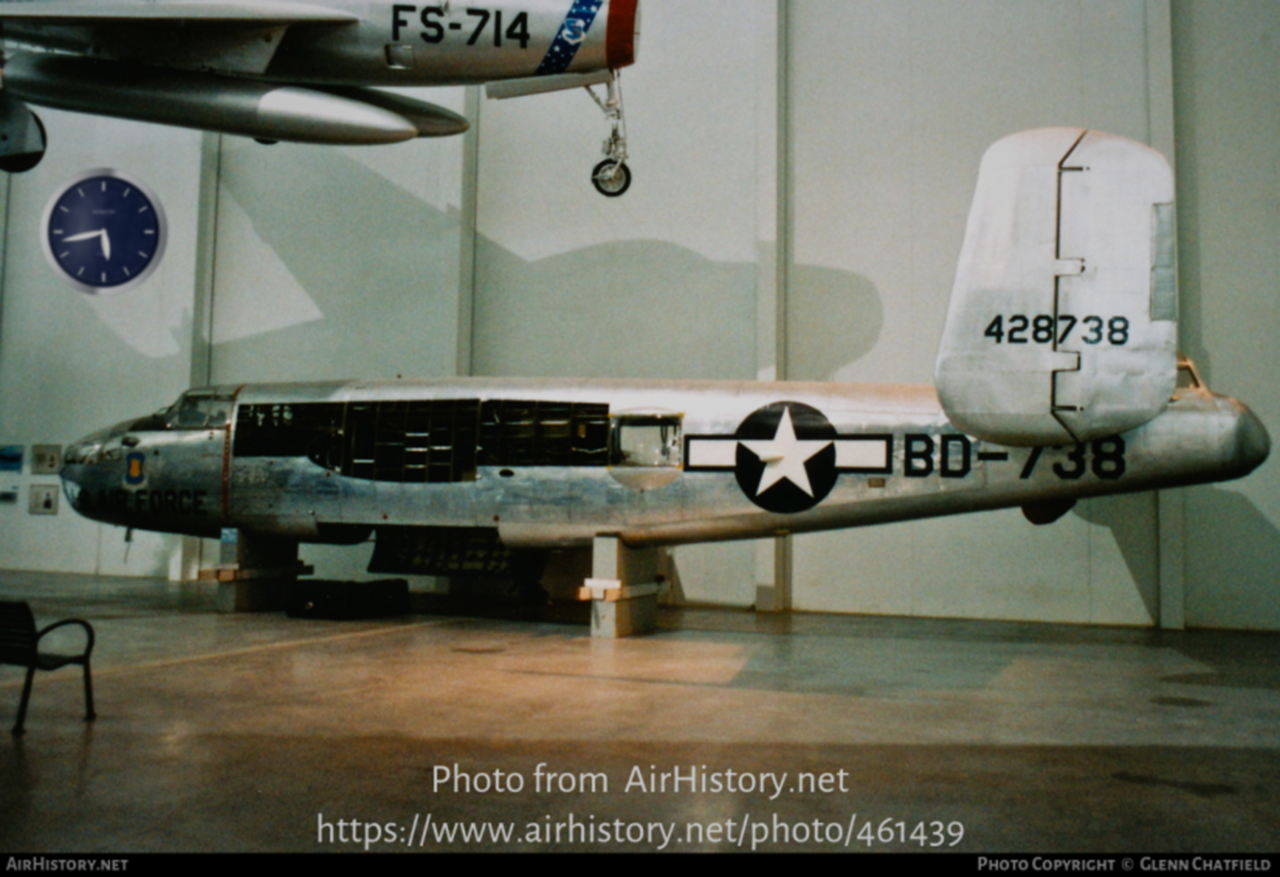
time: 5:43
